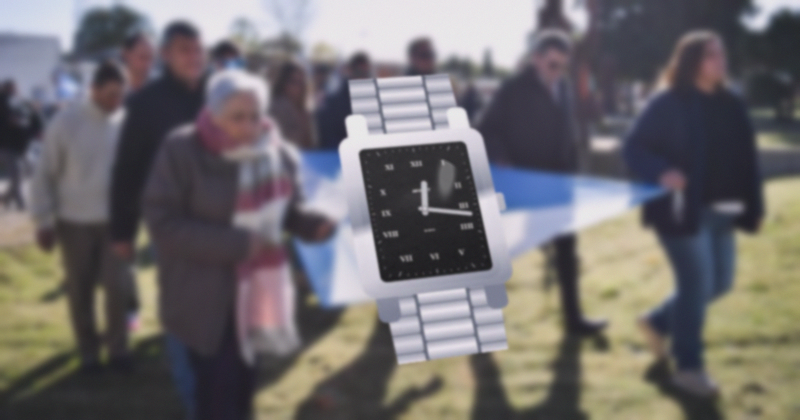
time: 12:17
